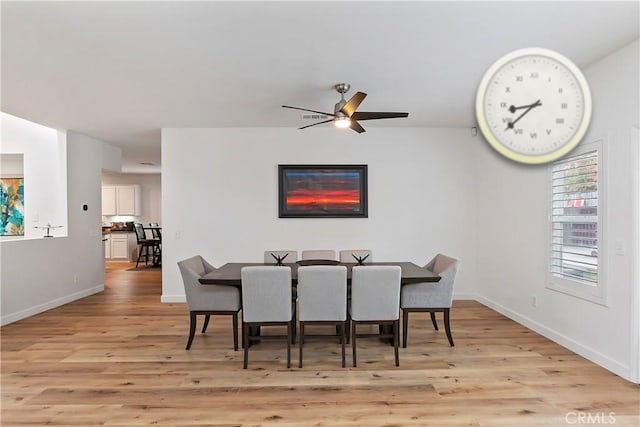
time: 8:38
